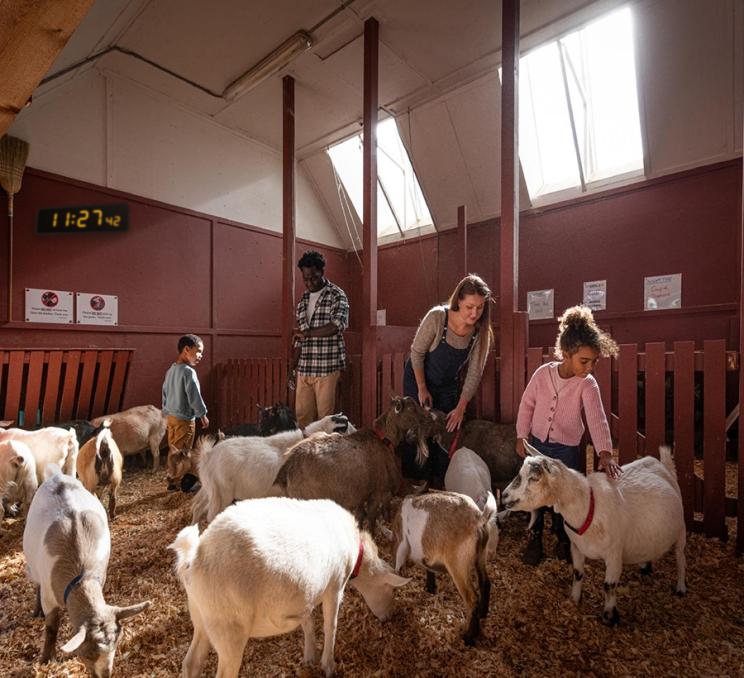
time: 11:27
